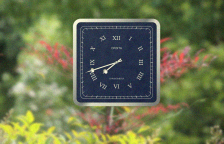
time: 7:42
